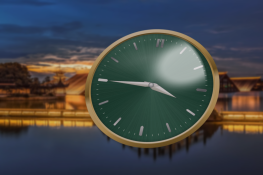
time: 3:45
